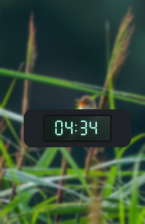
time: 4:34
